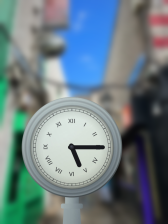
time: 5:15
